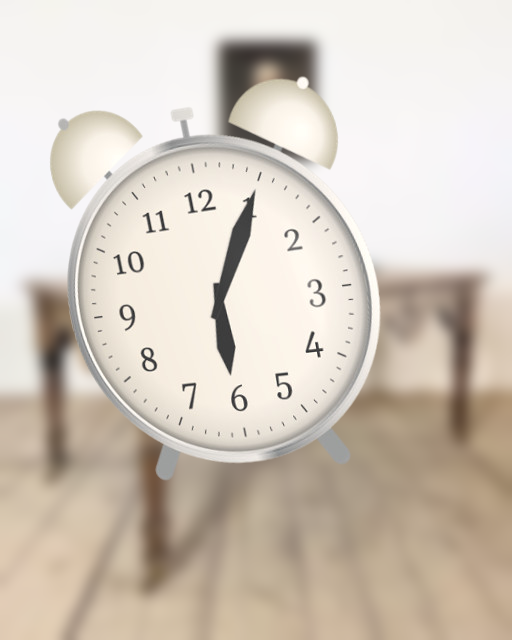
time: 6:05
